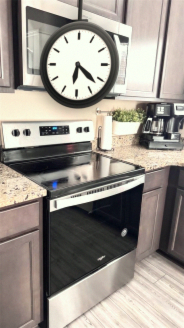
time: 6:22
